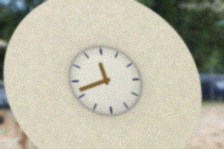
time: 11:42
